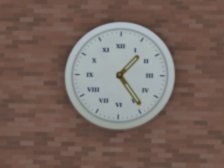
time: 1:24
